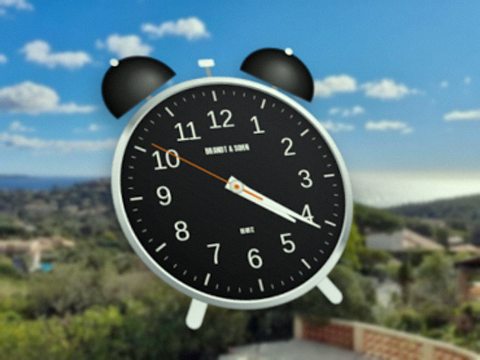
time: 4:20:51
